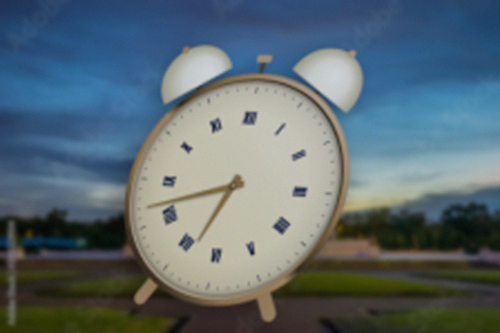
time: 6:42
